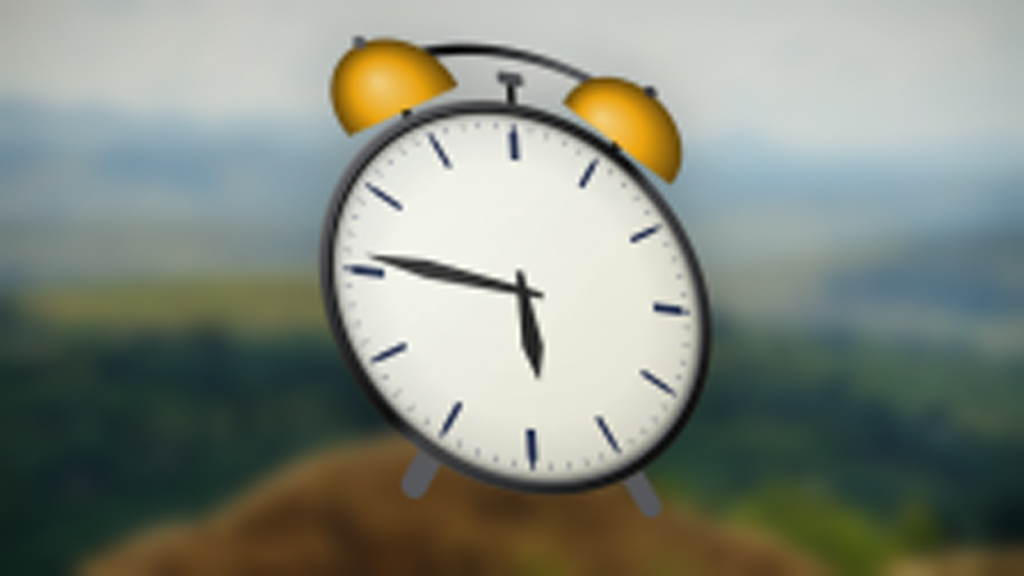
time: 5:46
